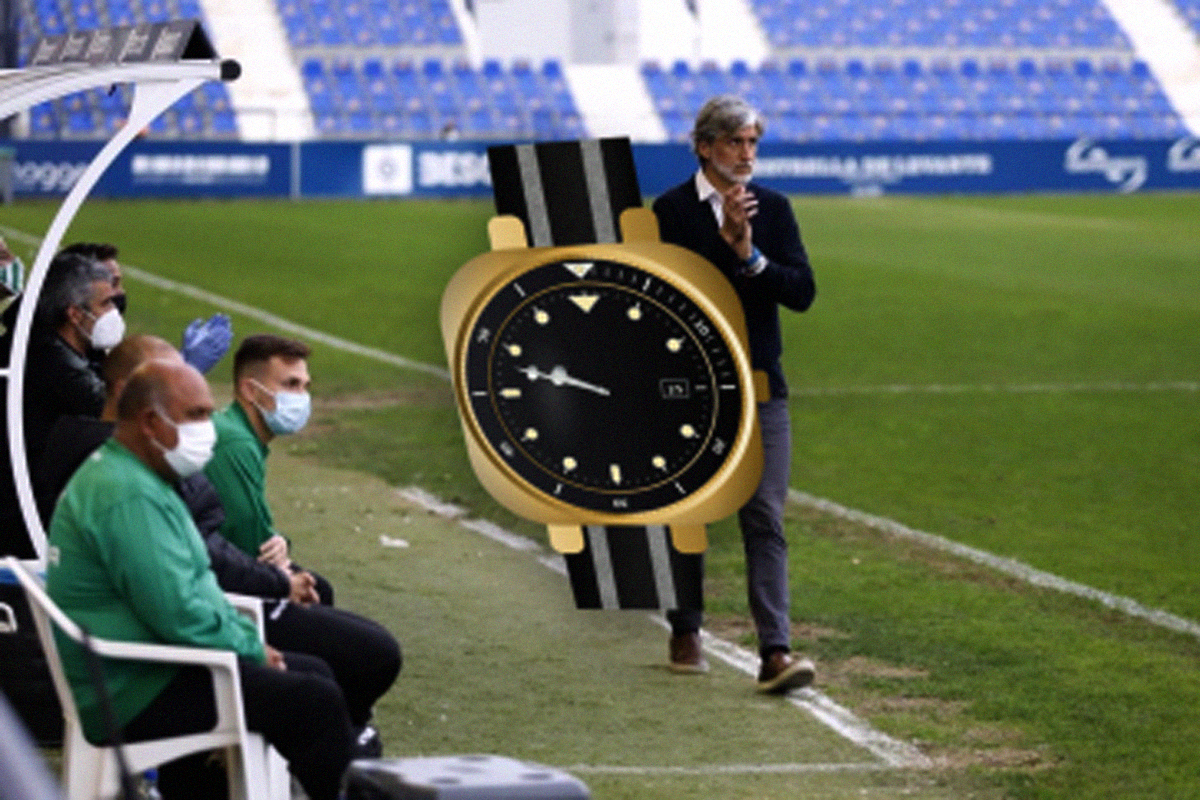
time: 9:48
